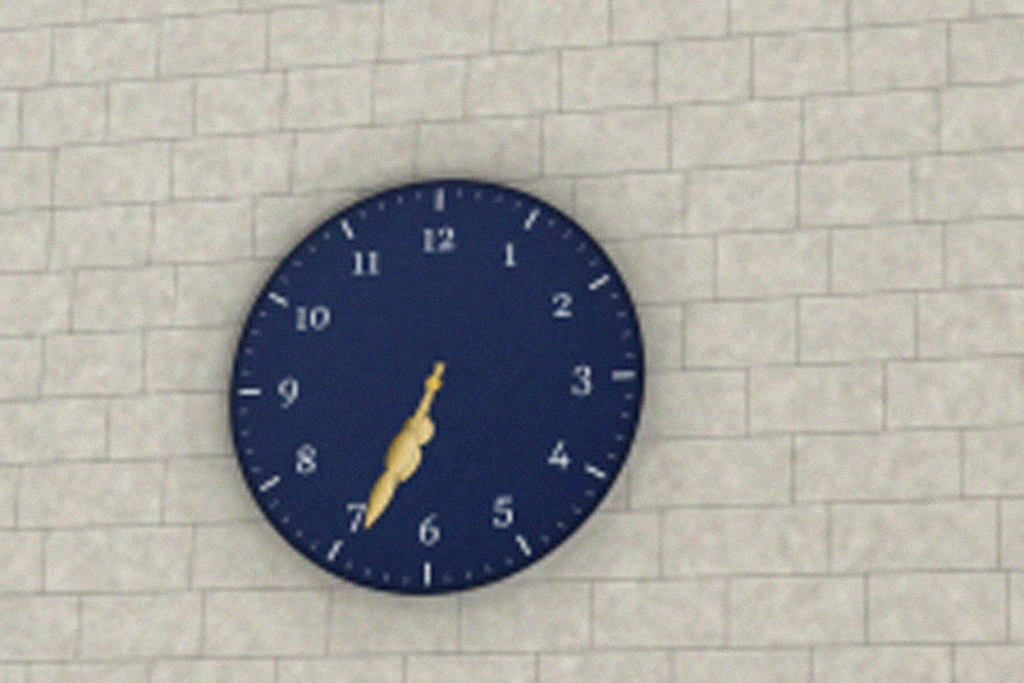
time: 6:34
